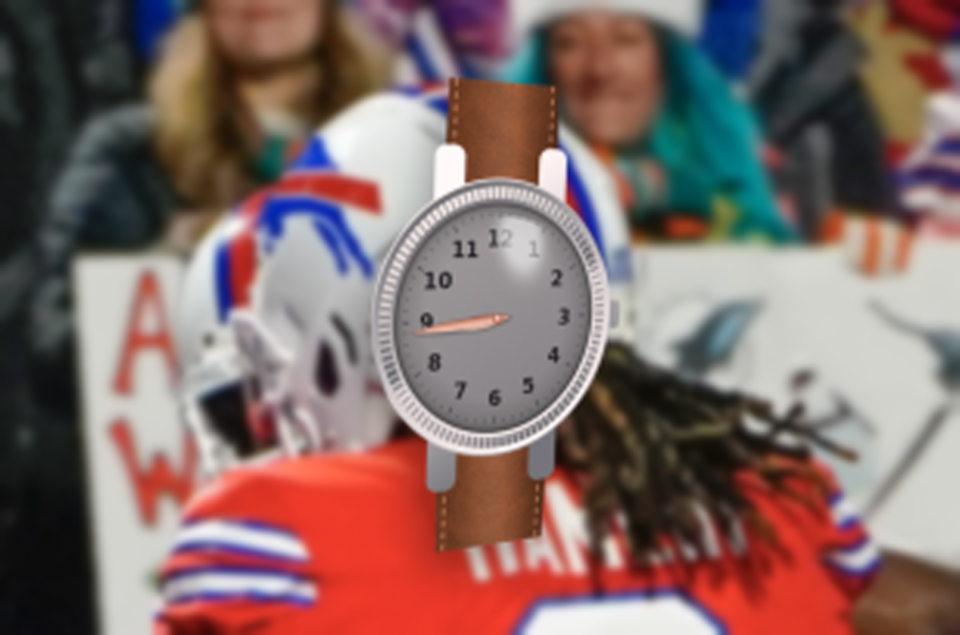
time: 8:44
